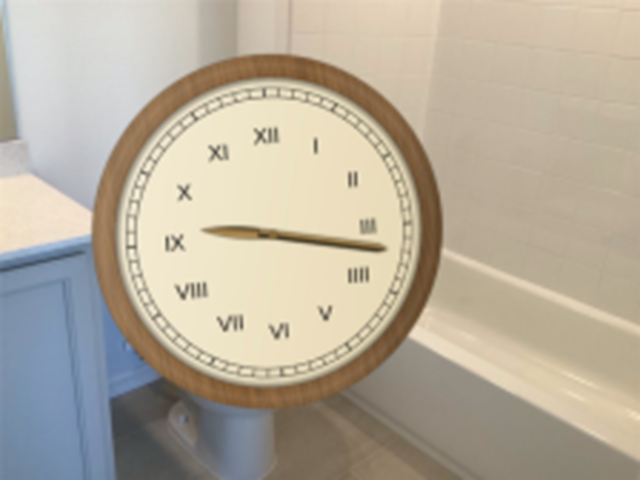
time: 9:17
